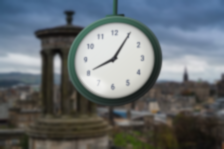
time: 8:05
